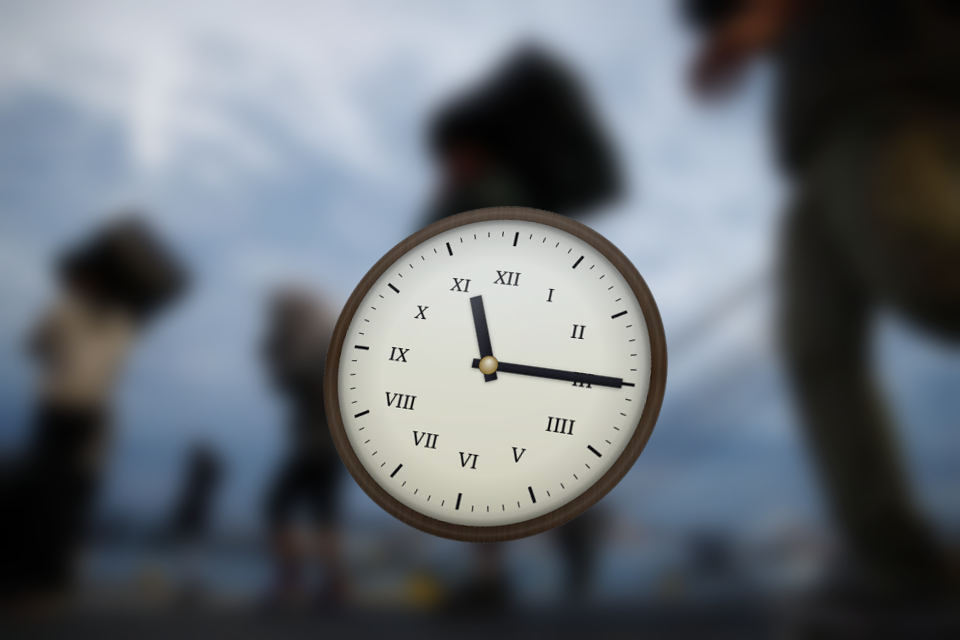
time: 11:15
